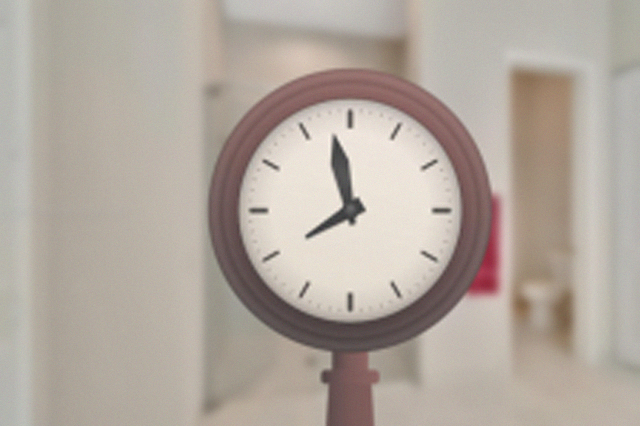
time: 7:58
